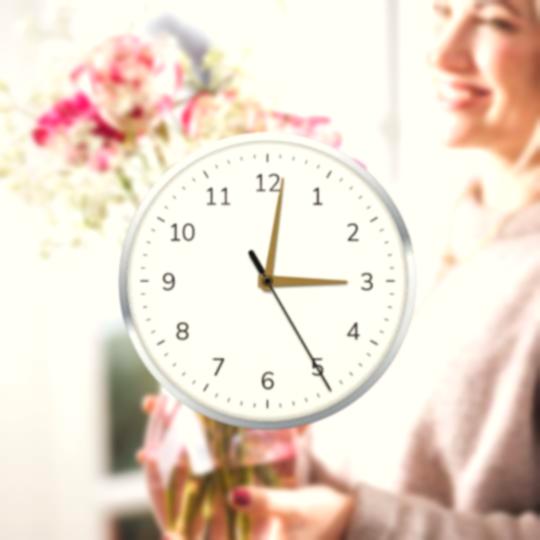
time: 3:01:25
